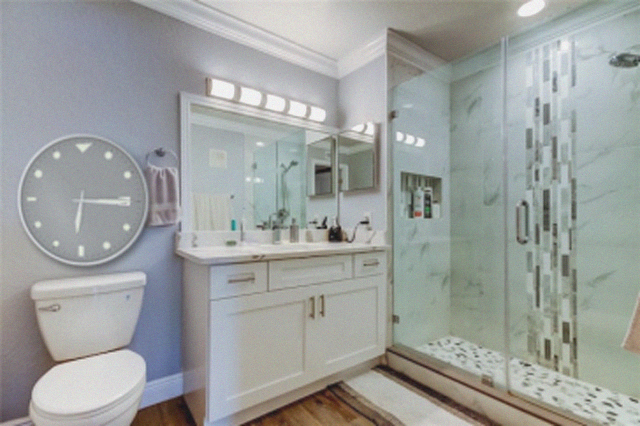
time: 6:15
